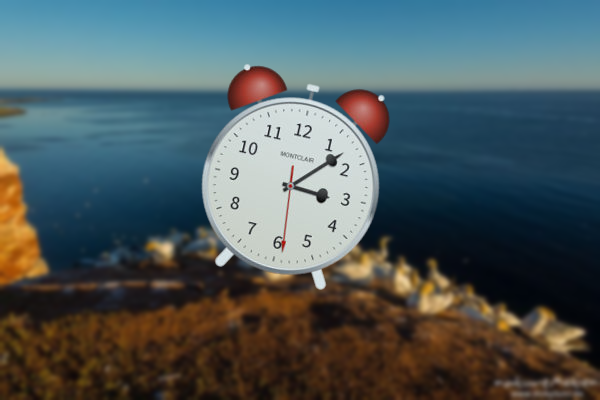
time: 3:07:29
